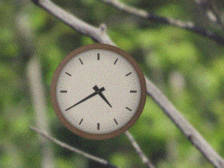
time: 4:40
